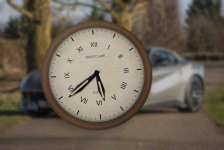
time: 5:39
